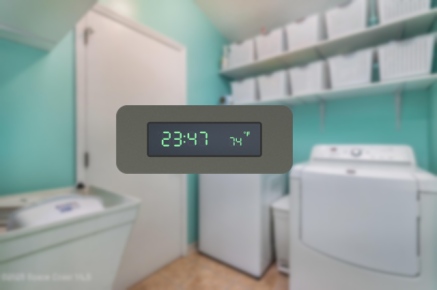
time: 23:47
